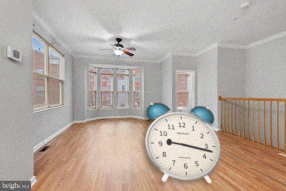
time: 9:17
